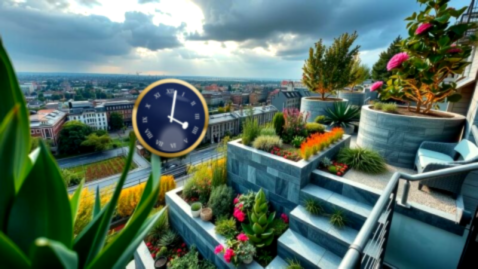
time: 4:02
